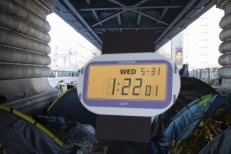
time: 1:22:01
